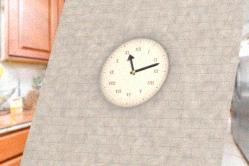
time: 11:12
